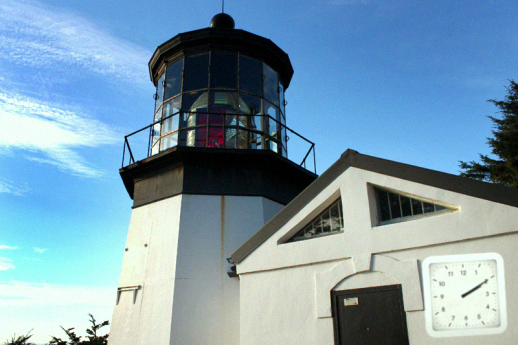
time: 2:10
